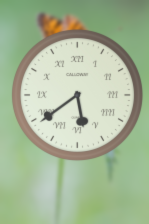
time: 5:39
